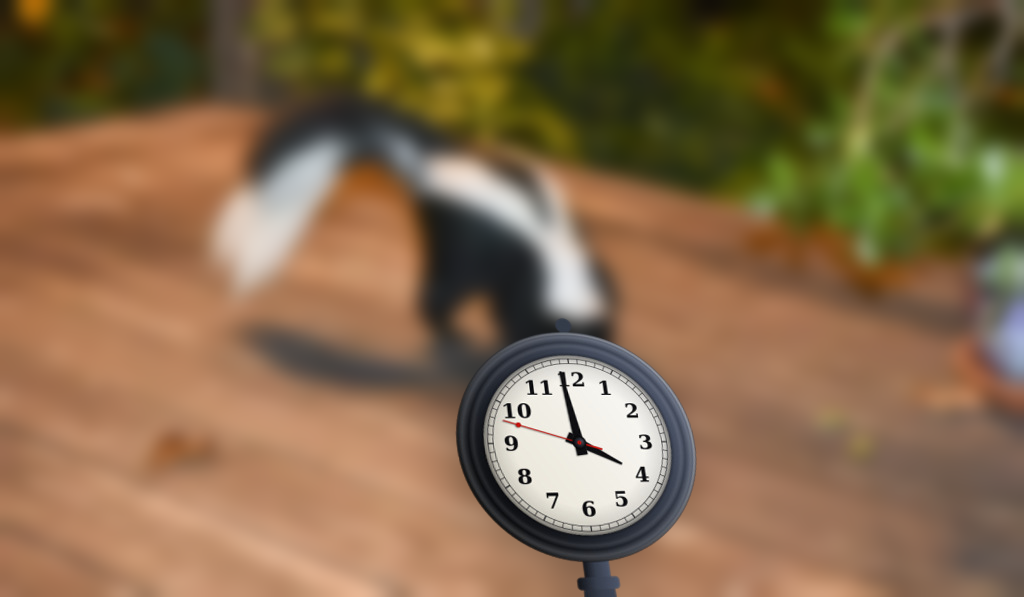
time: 3:58:48
